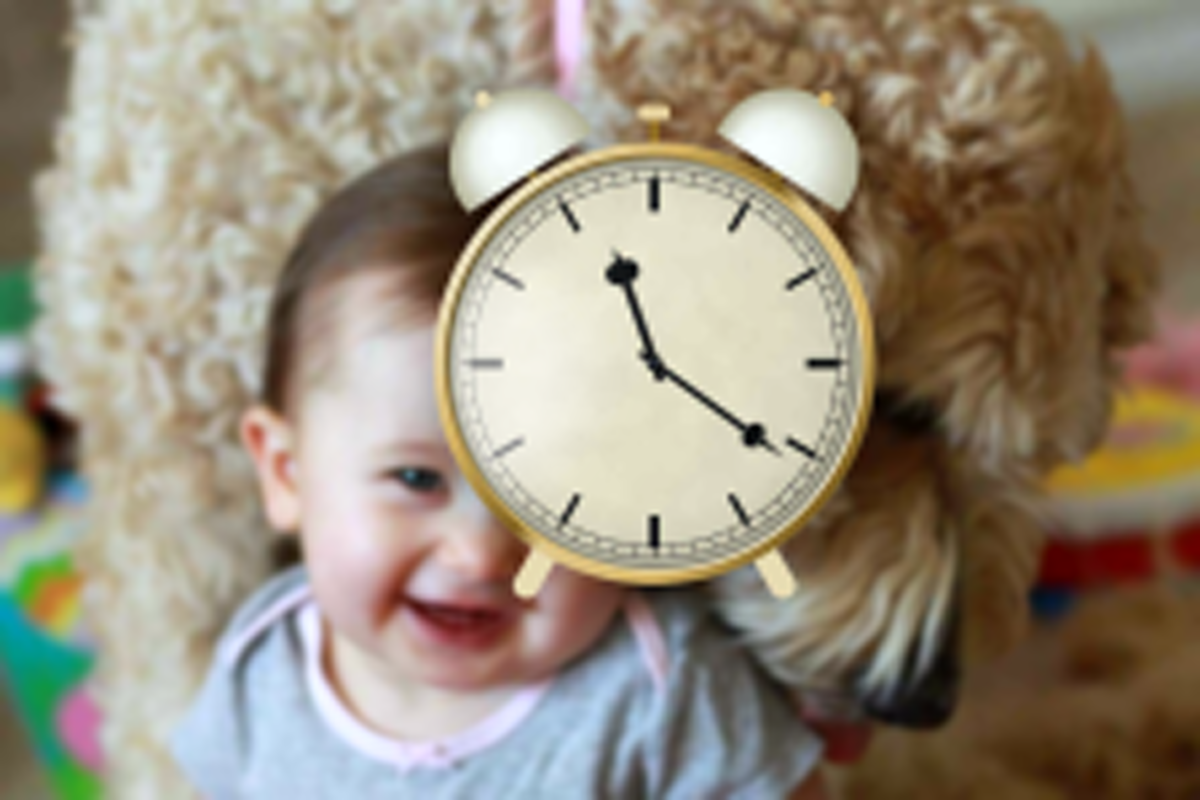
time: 11:21
